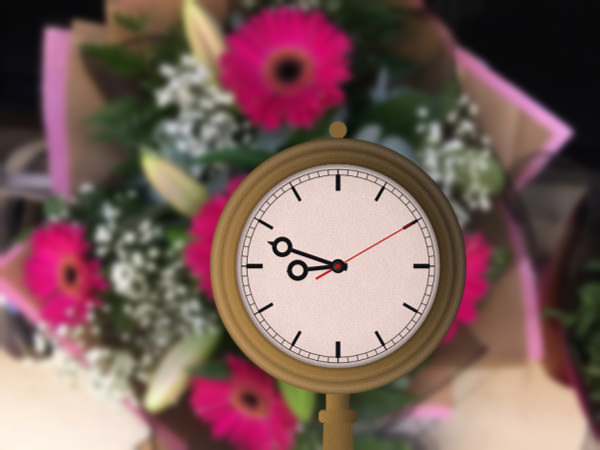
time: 8:48:10
